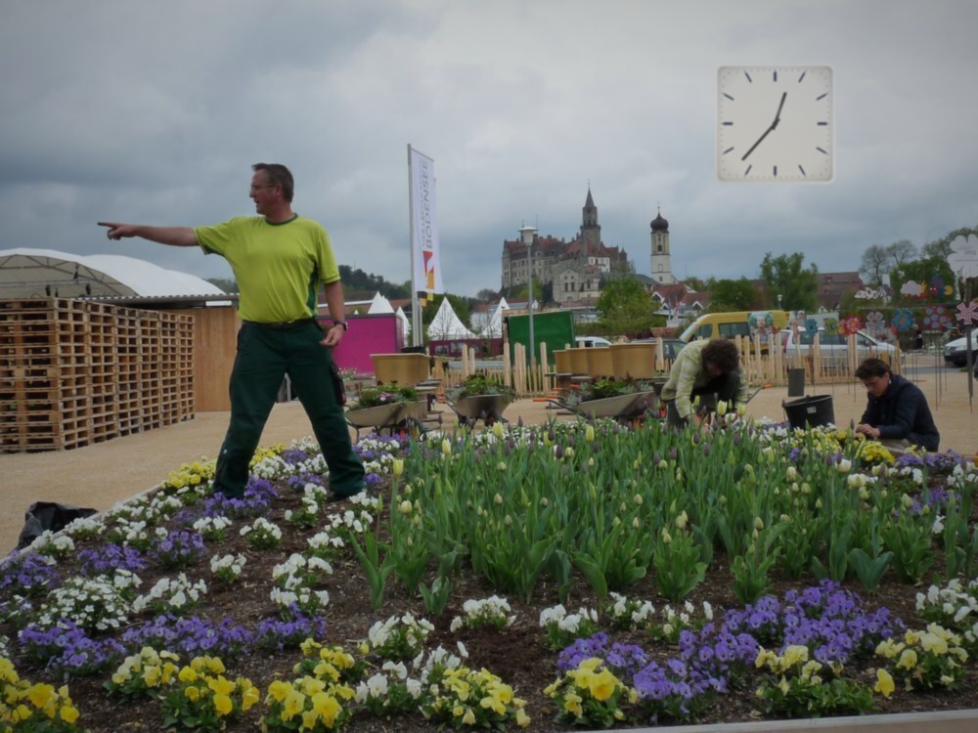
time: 12:37
